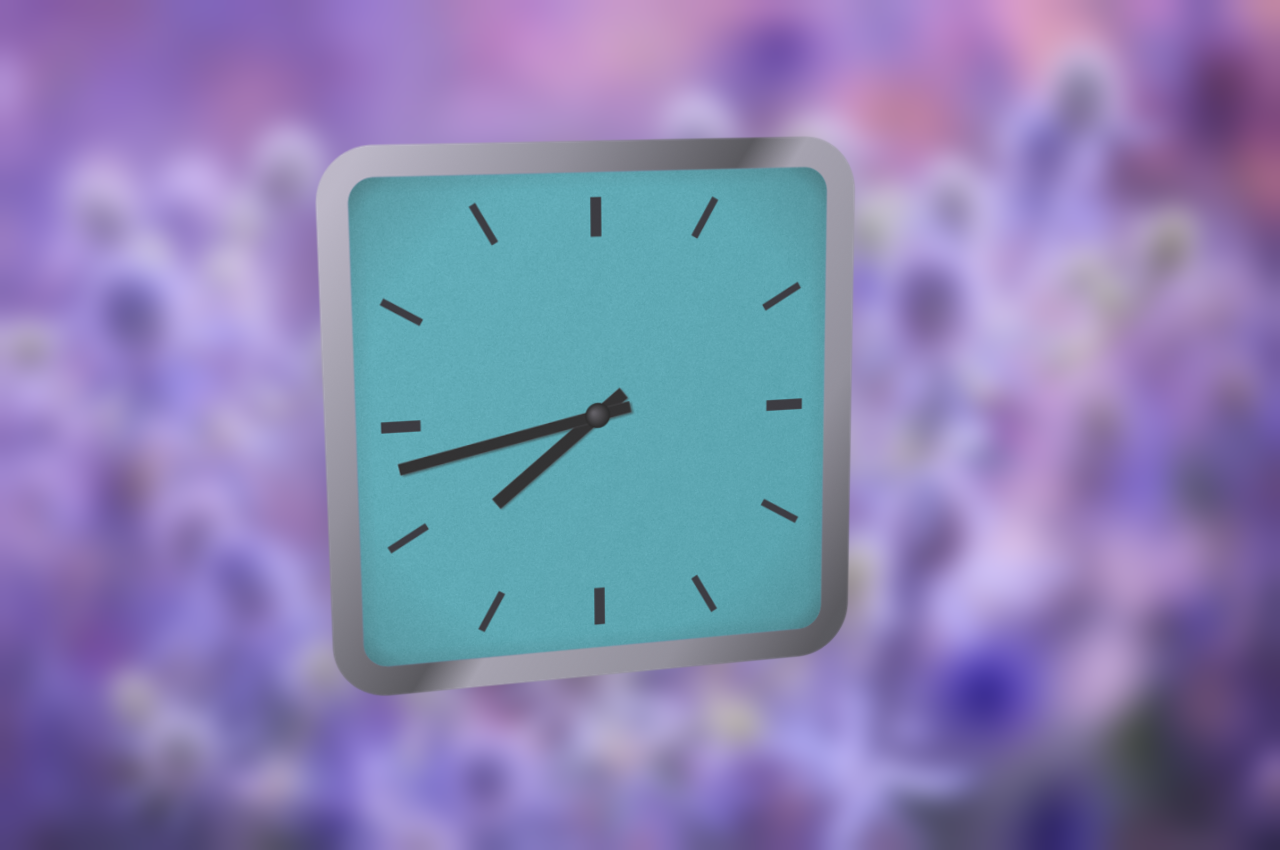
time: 7:43
